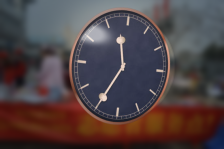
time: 11:35
